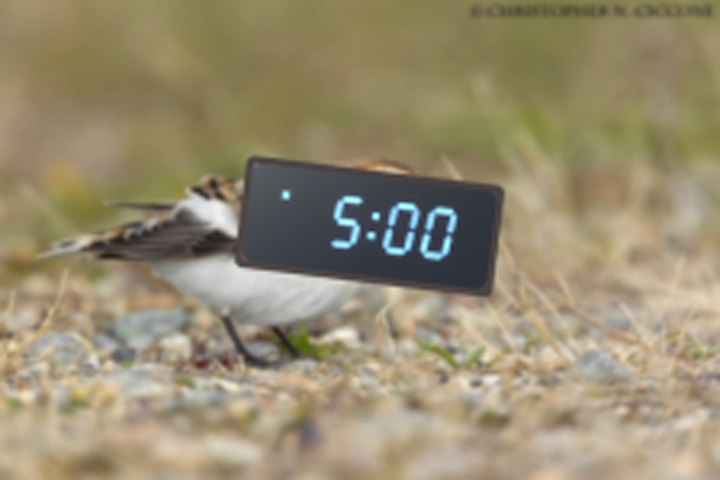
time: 5:00
